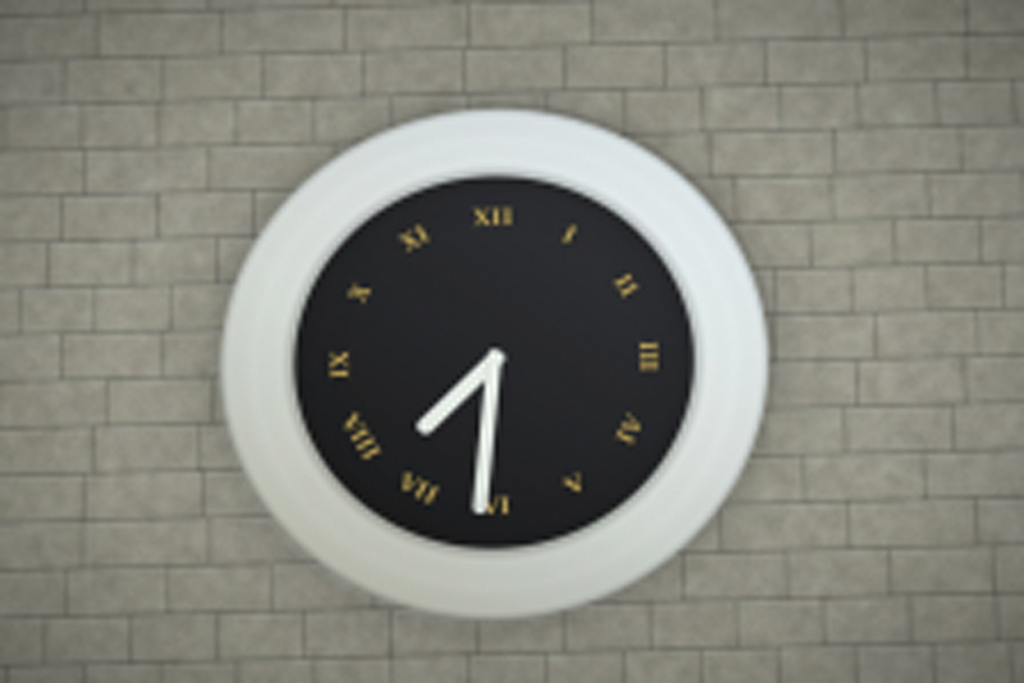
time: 7:31
